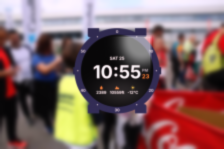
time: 10:55
